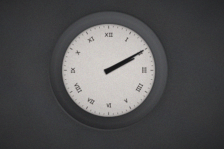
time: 2:10
